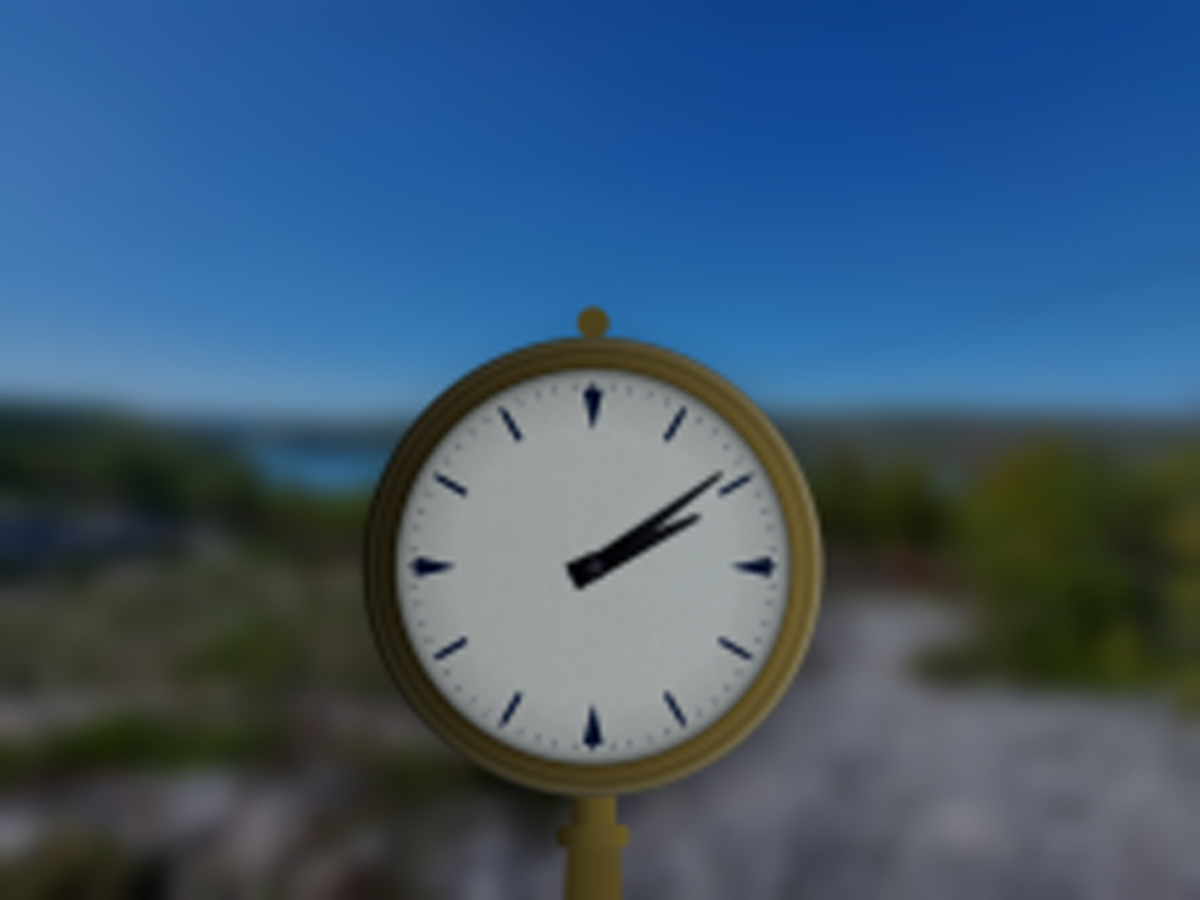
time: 2:09
